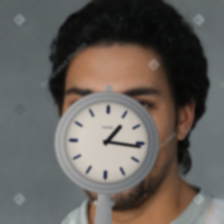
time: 1:16
